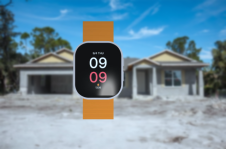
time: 9:09
